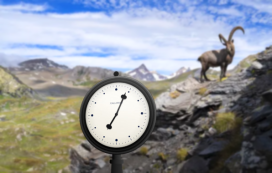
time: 7:04
